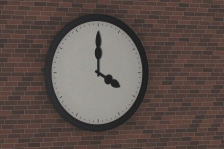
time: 4:00
